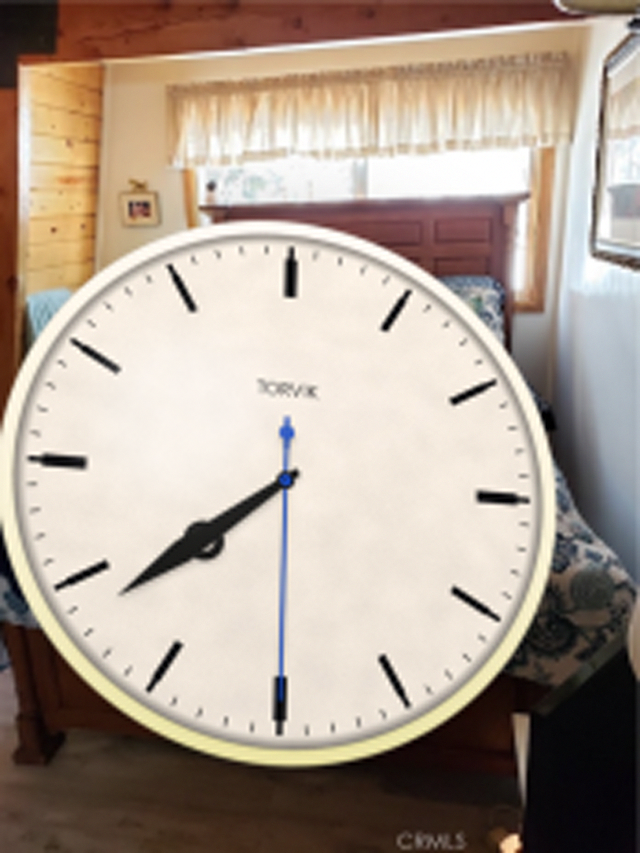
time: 7:38:30
